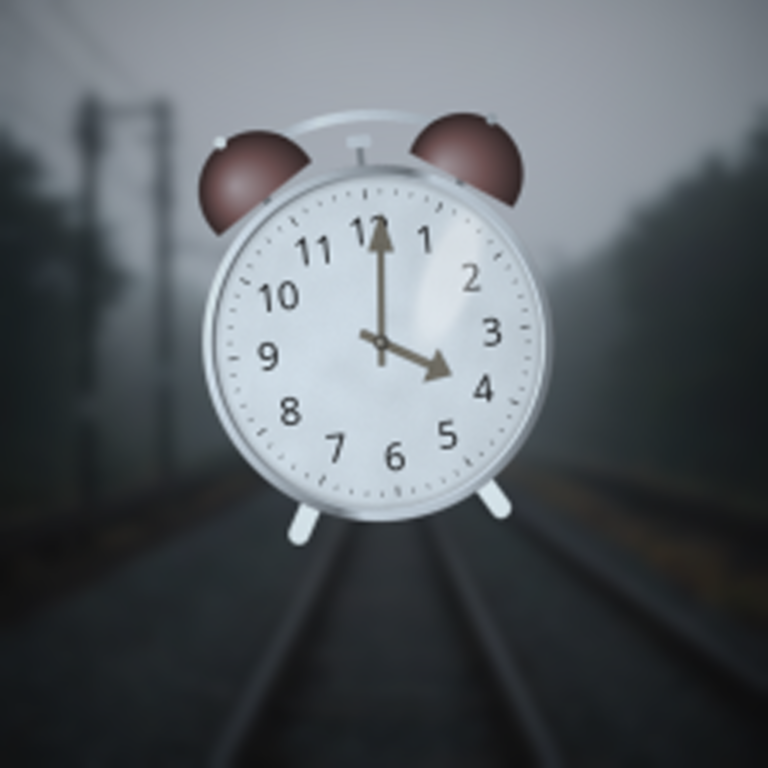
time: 4:01
